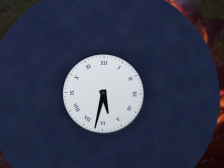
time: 5:32
